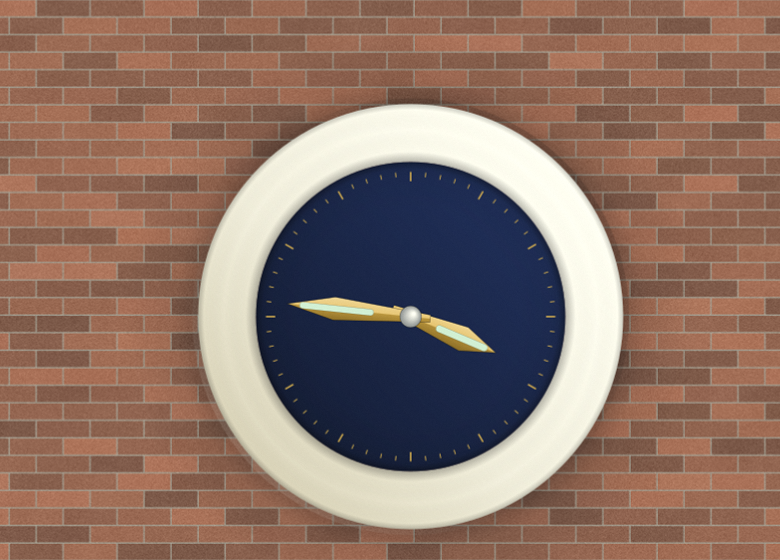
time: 3:46
